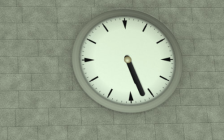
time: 5:27
